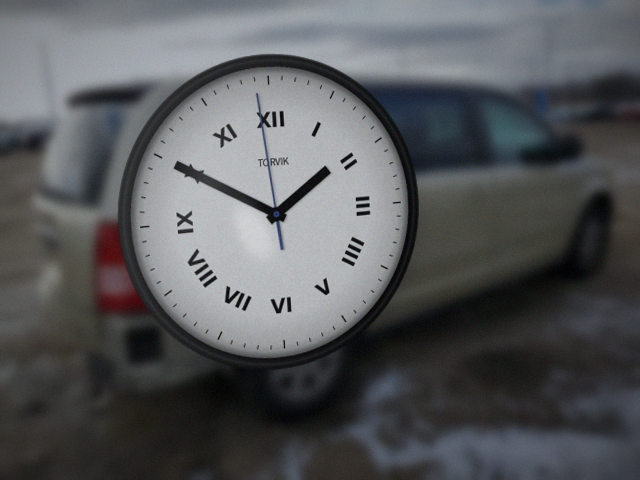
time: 1:49:59
